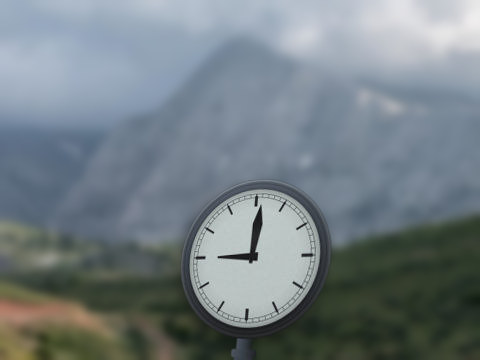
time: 9:01
